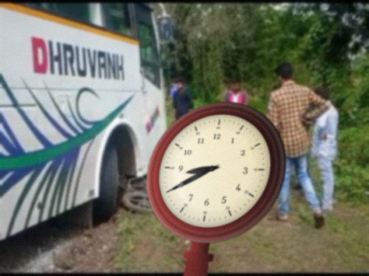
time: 8:40
